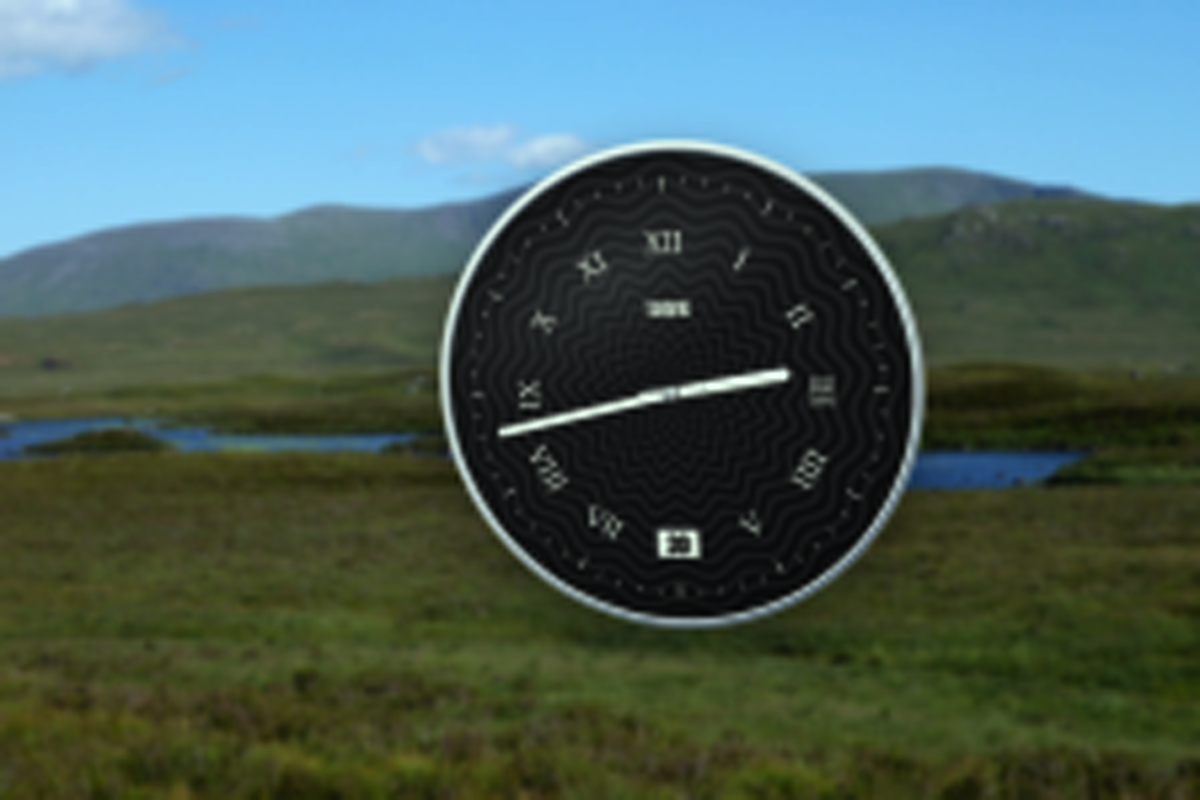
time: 2:43
